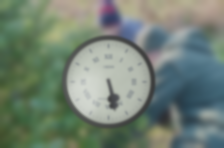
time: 5:28
